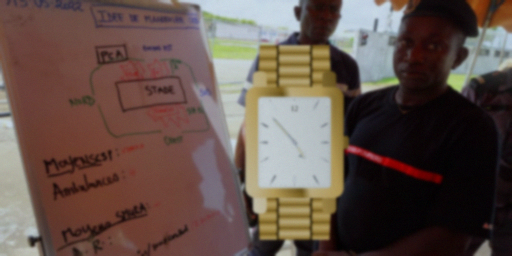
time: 4:53
